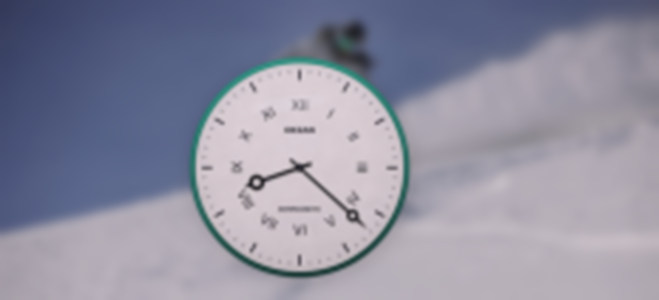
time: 8:22
